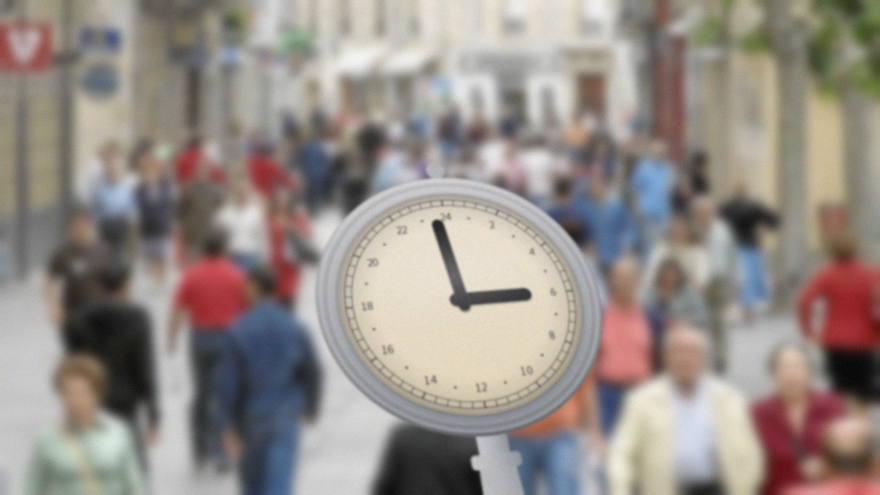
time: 5:59
